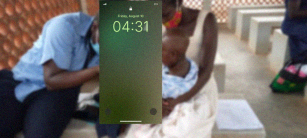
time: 4:31
